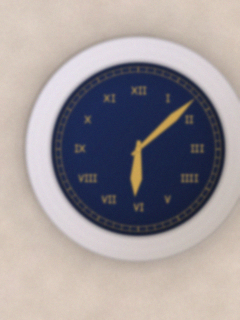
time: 6:08
